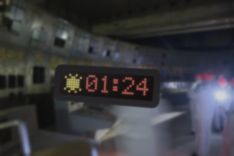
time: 1:24
